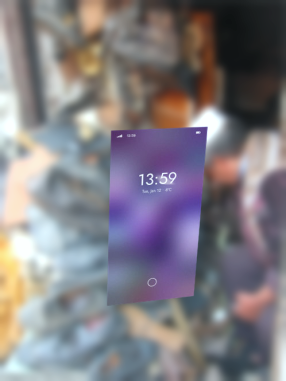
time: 13:59
